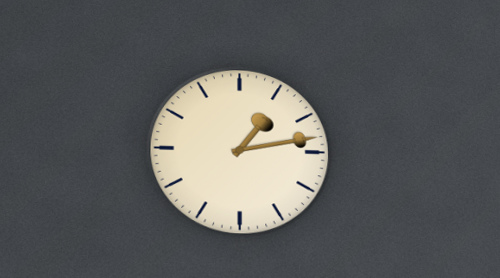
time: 1:13
